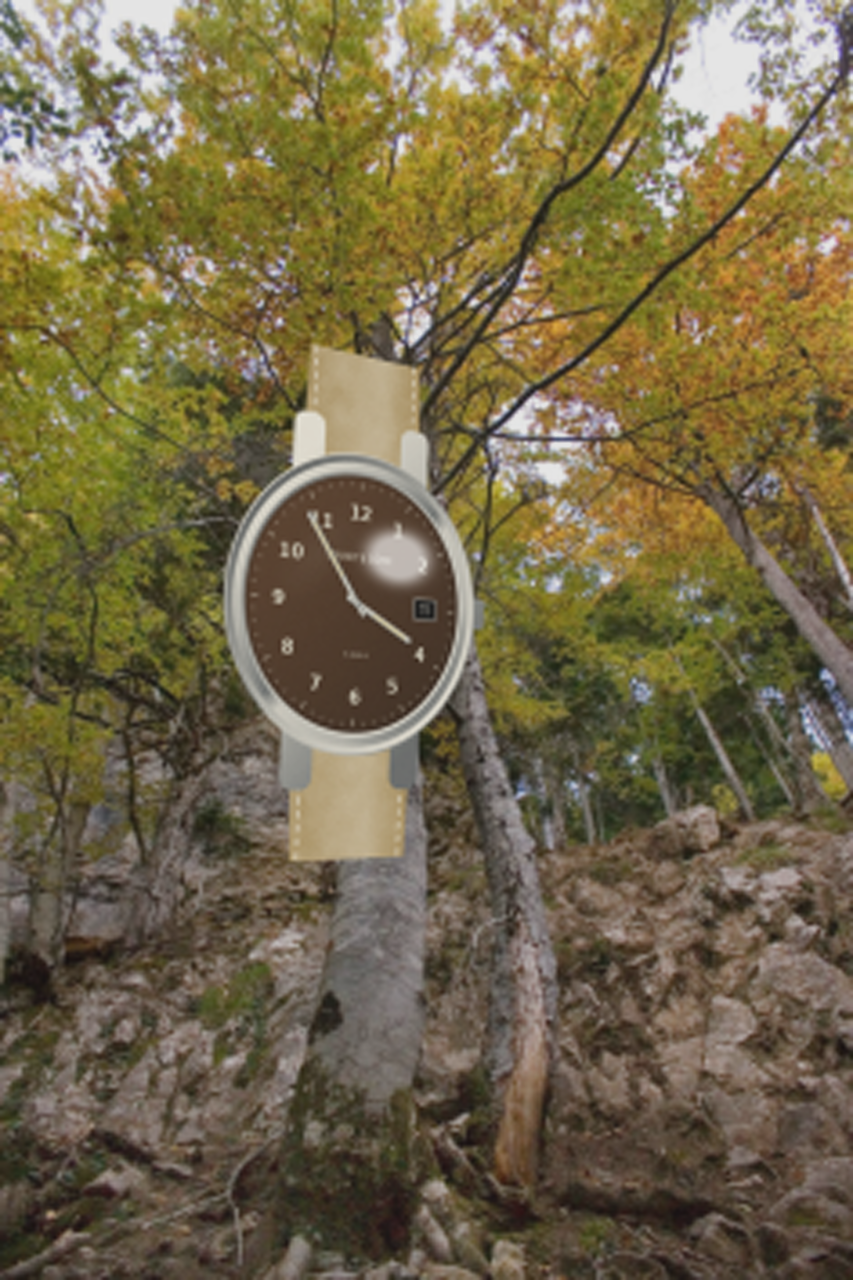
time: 3:54
